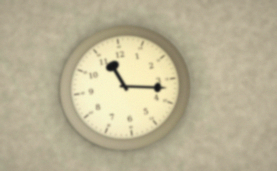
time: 11:17
